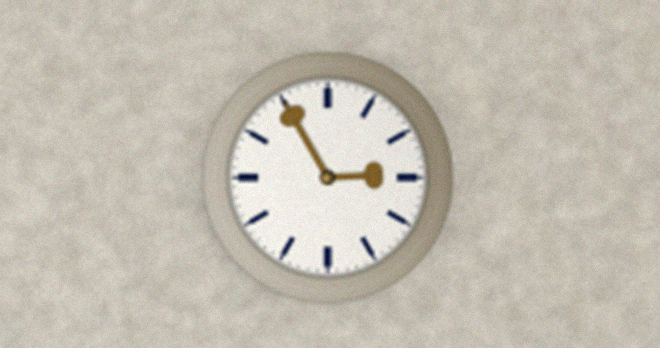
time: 2:55
